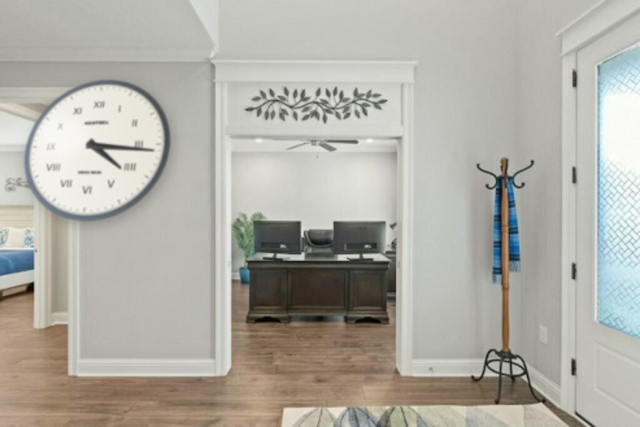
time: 4:16
